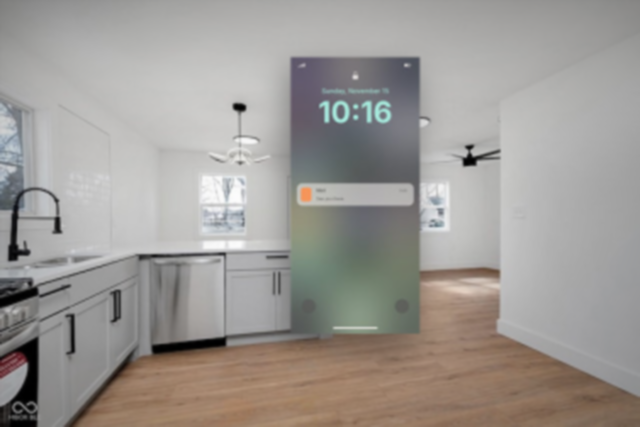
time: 10:16
